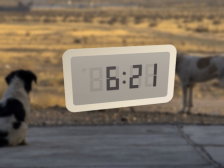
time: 6:21
